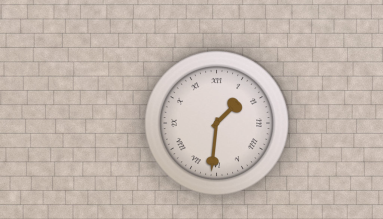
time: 1:31
